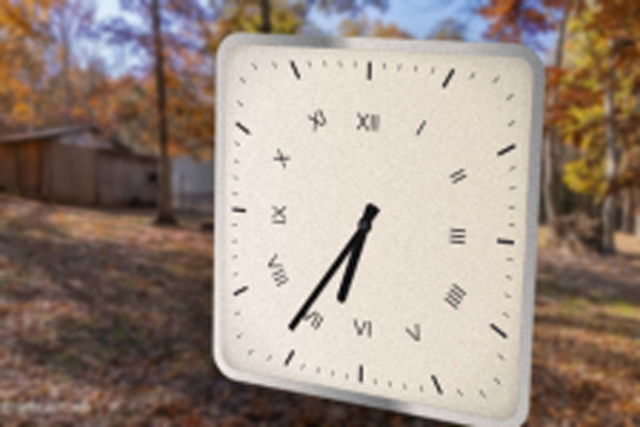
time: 6:36
